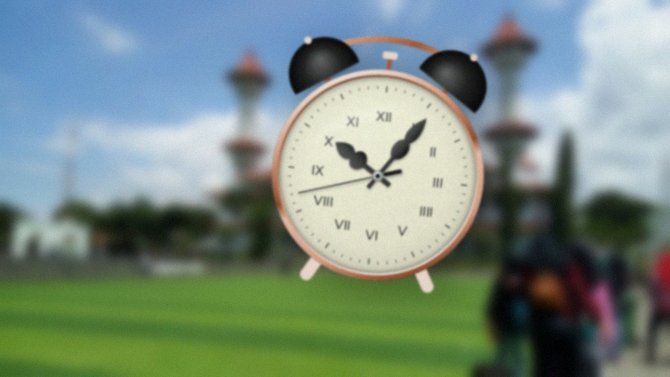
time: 10:05:42
